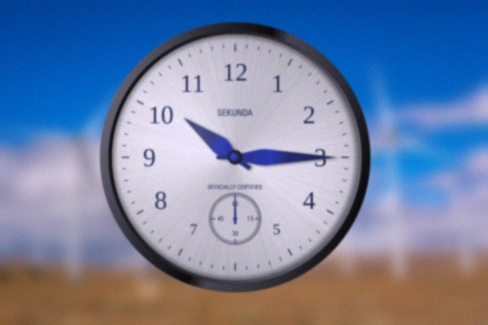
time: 10:15
